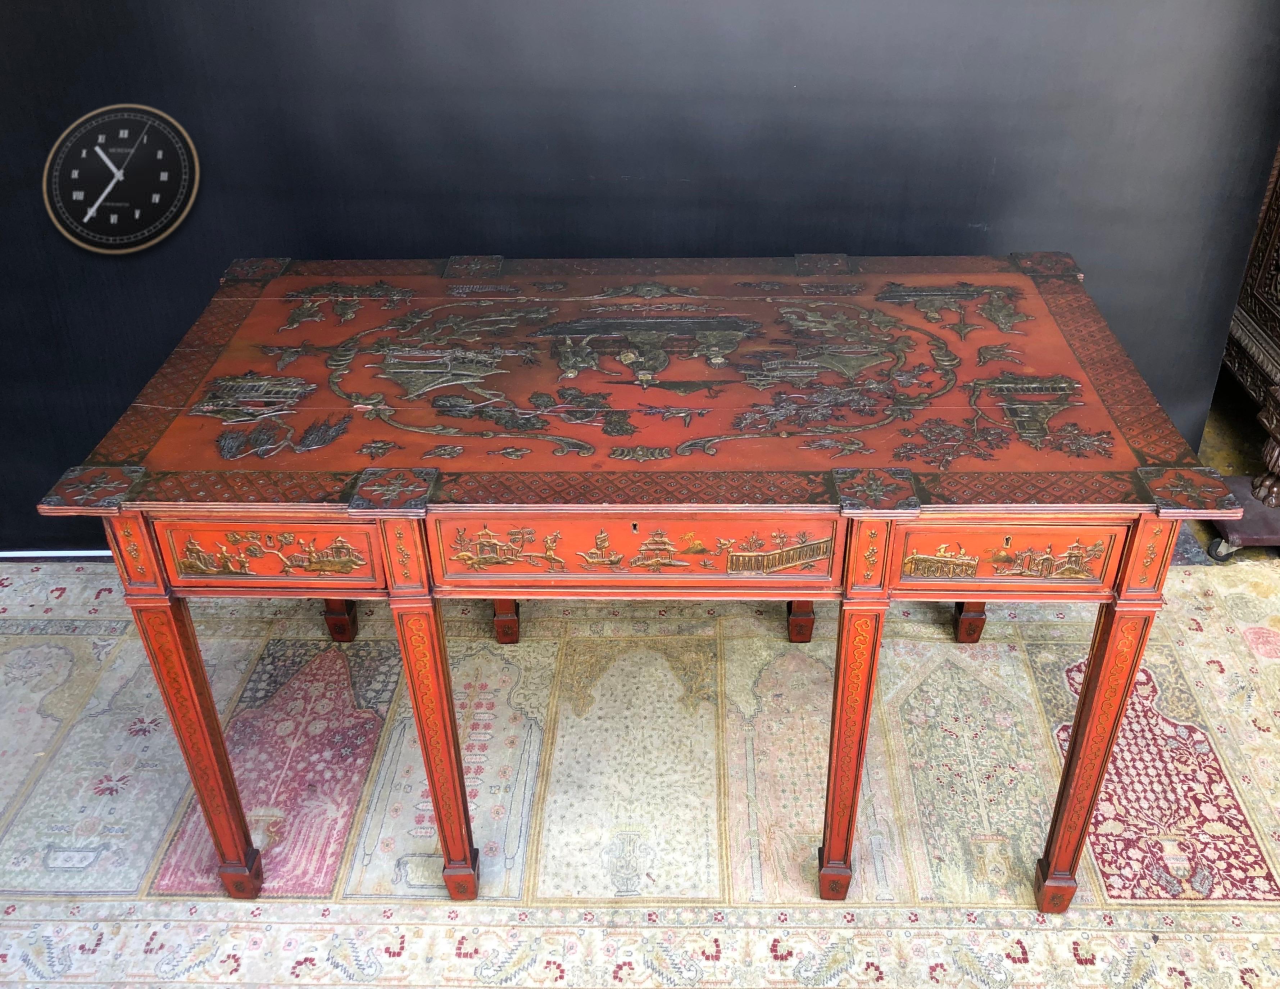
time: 10:35:04
